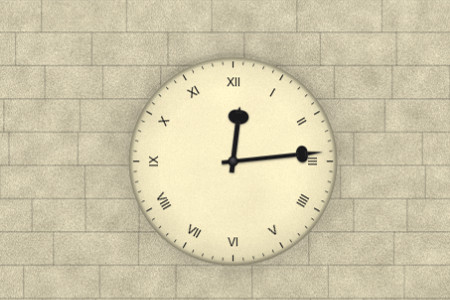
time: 12:14
